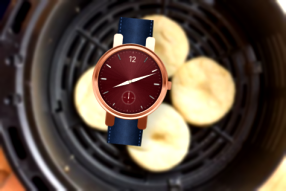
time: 8:11
